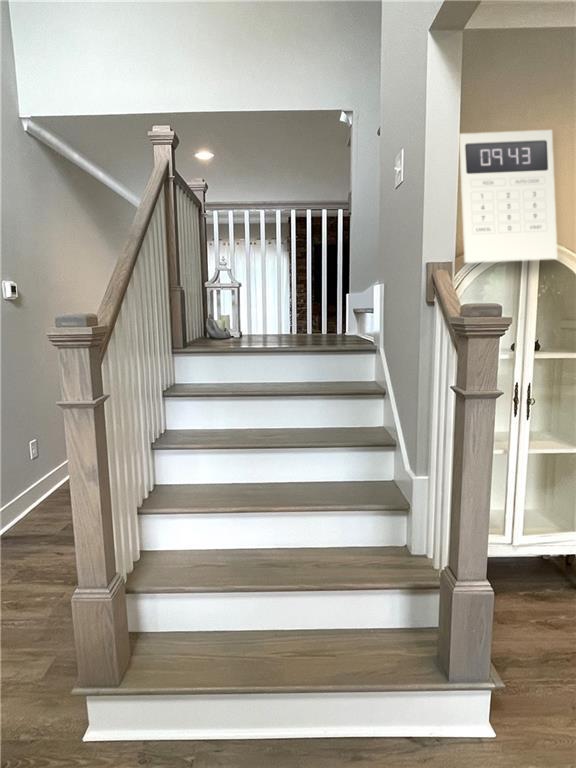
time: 9:43
